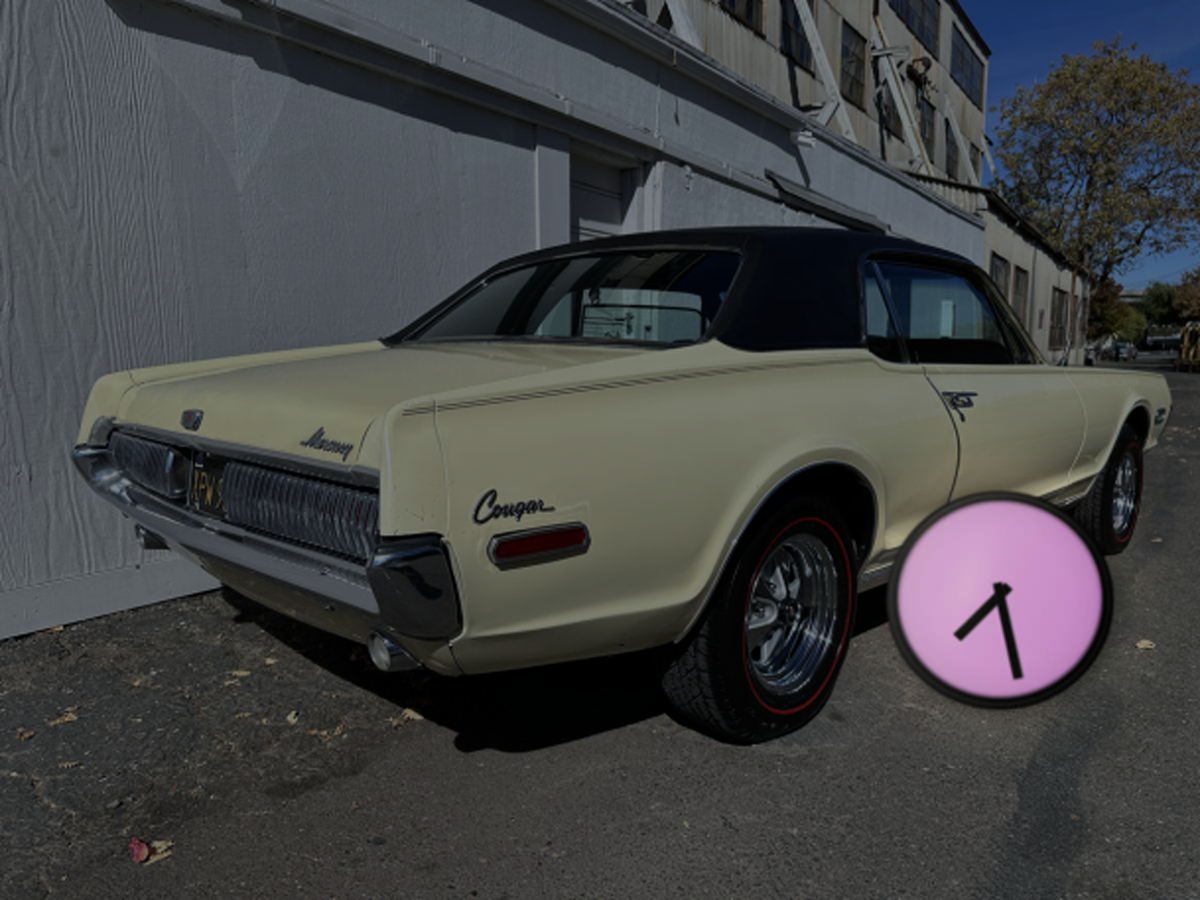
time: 7:28
